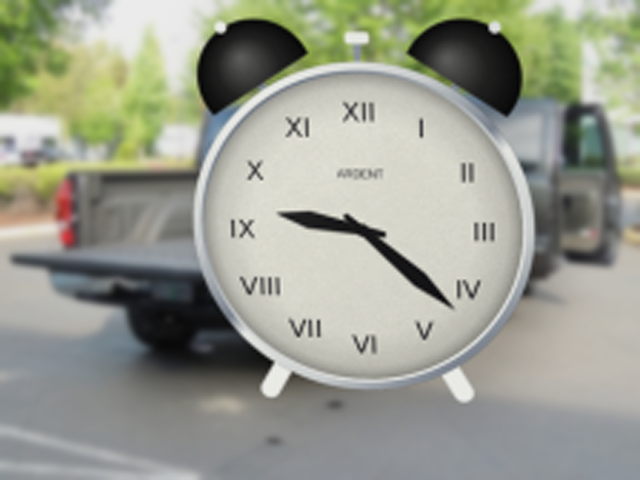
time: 9:22
